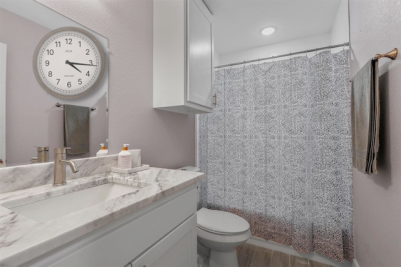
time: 4:16
